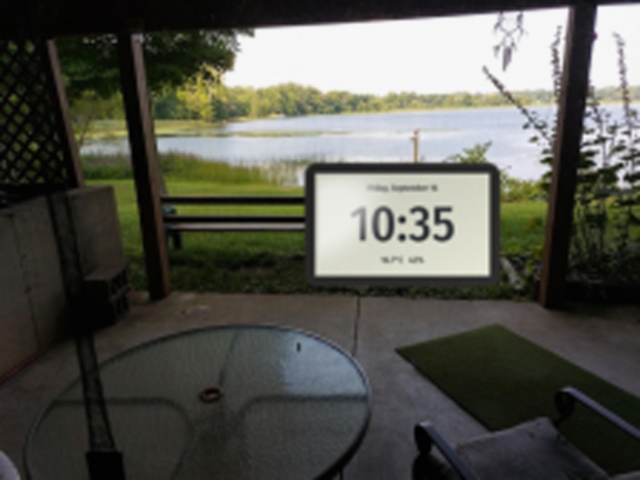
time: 10:35
